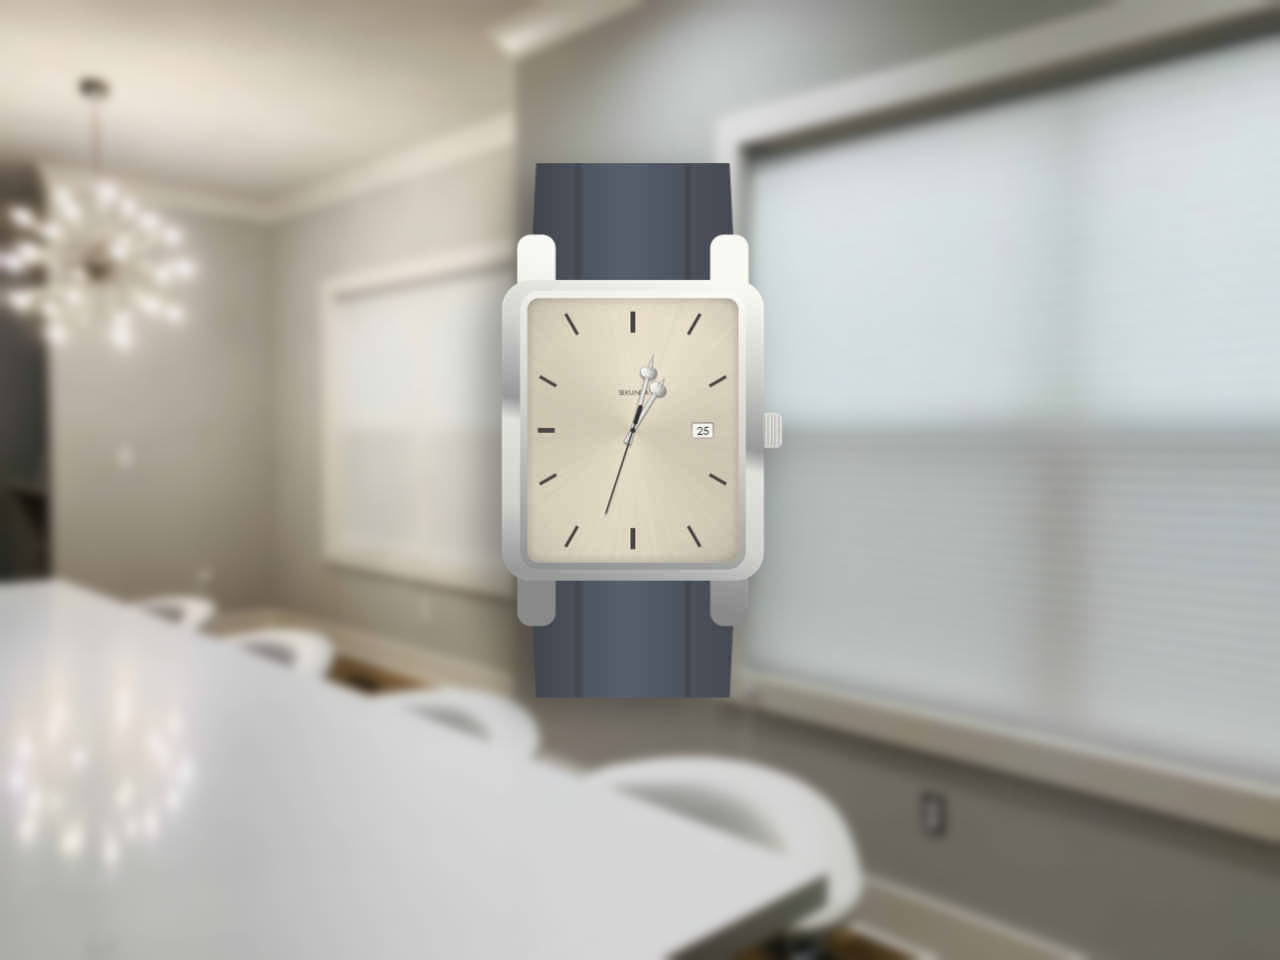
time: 1:02:33
